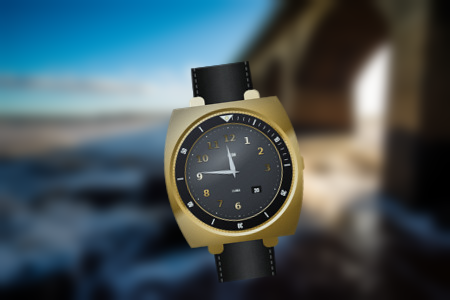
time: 11:46
